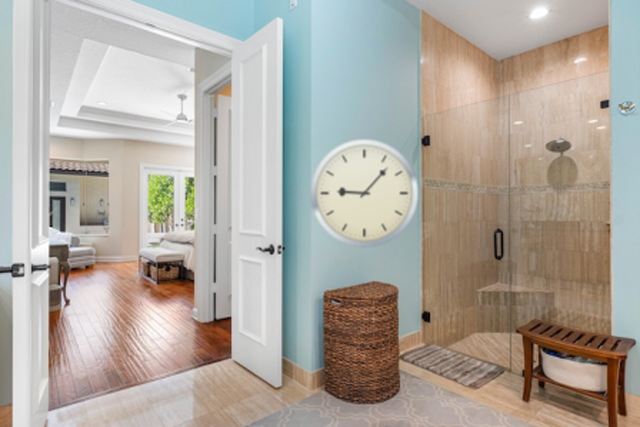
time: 9:07
